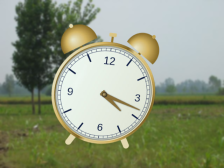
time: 4:18
